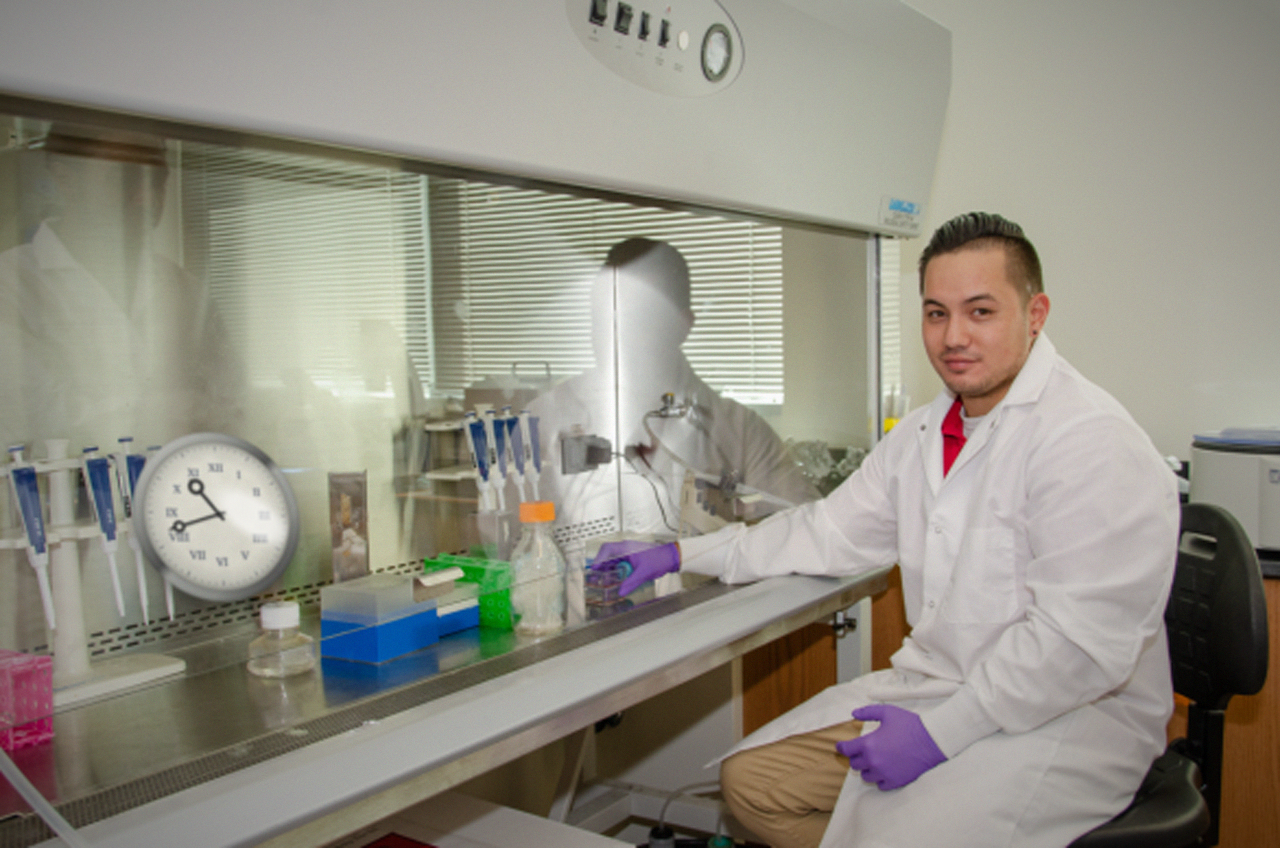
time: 10:42
